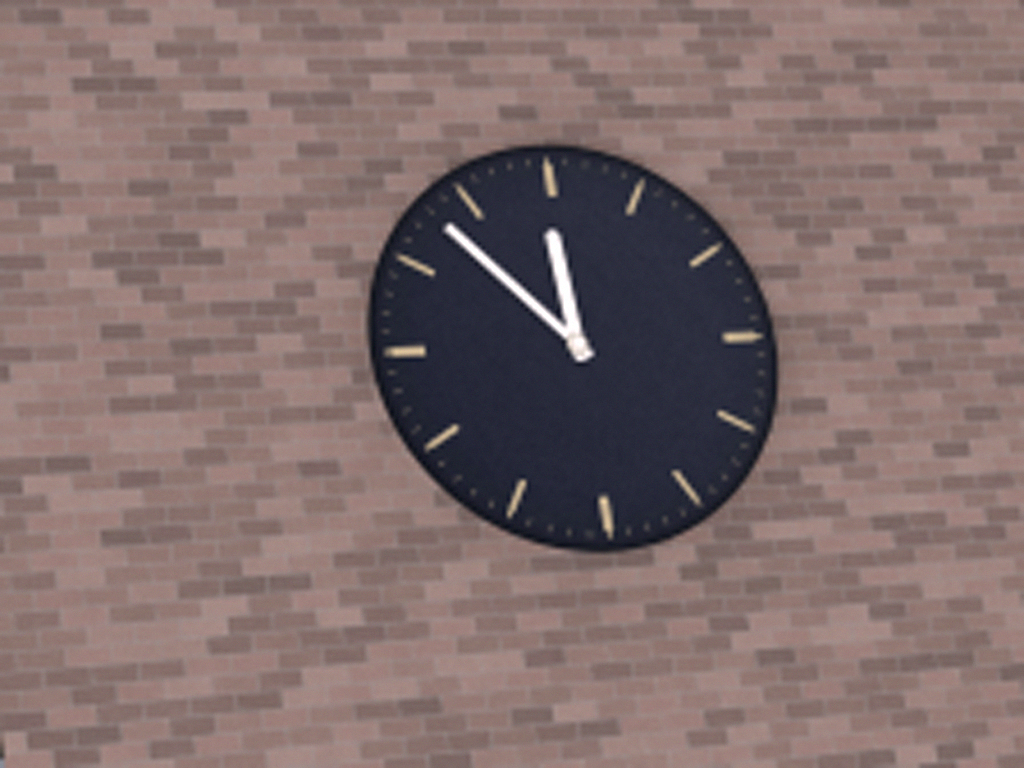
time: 11:53
